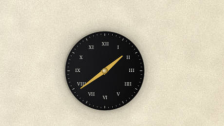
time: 1:39
